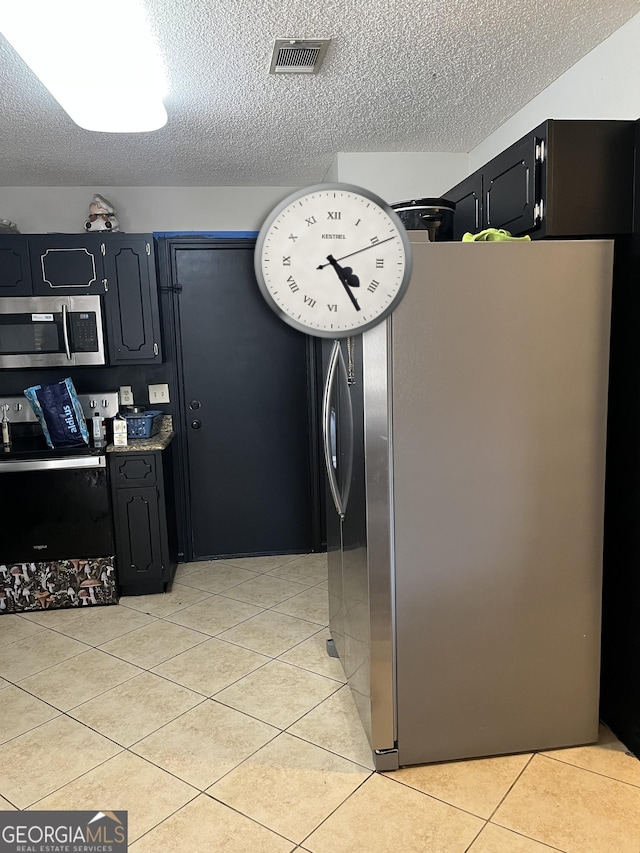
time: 4:25:11
